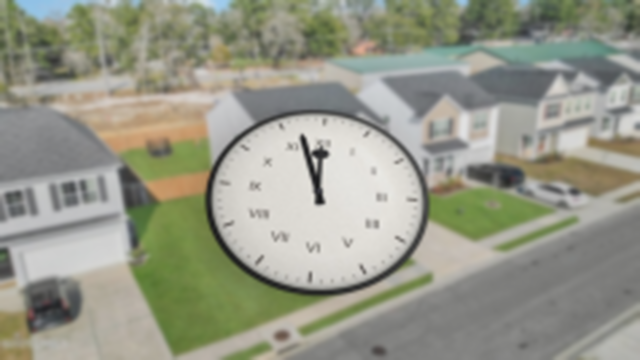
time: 11:57
